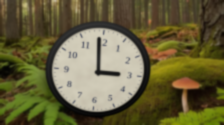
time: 2:59
